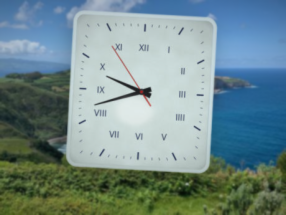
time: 9:41:54
